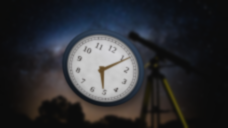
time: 5:06
